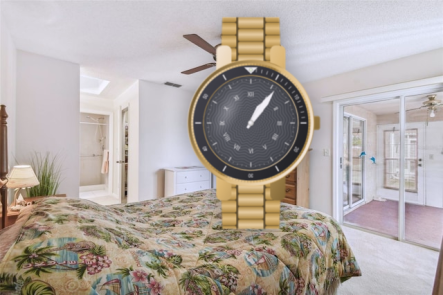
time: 1:06
